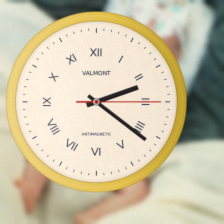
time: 2:21:15
